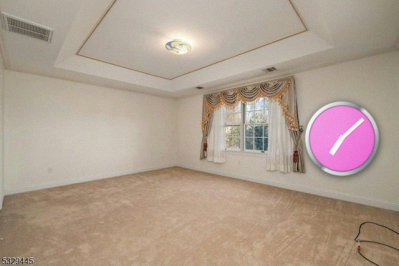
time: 7:08
